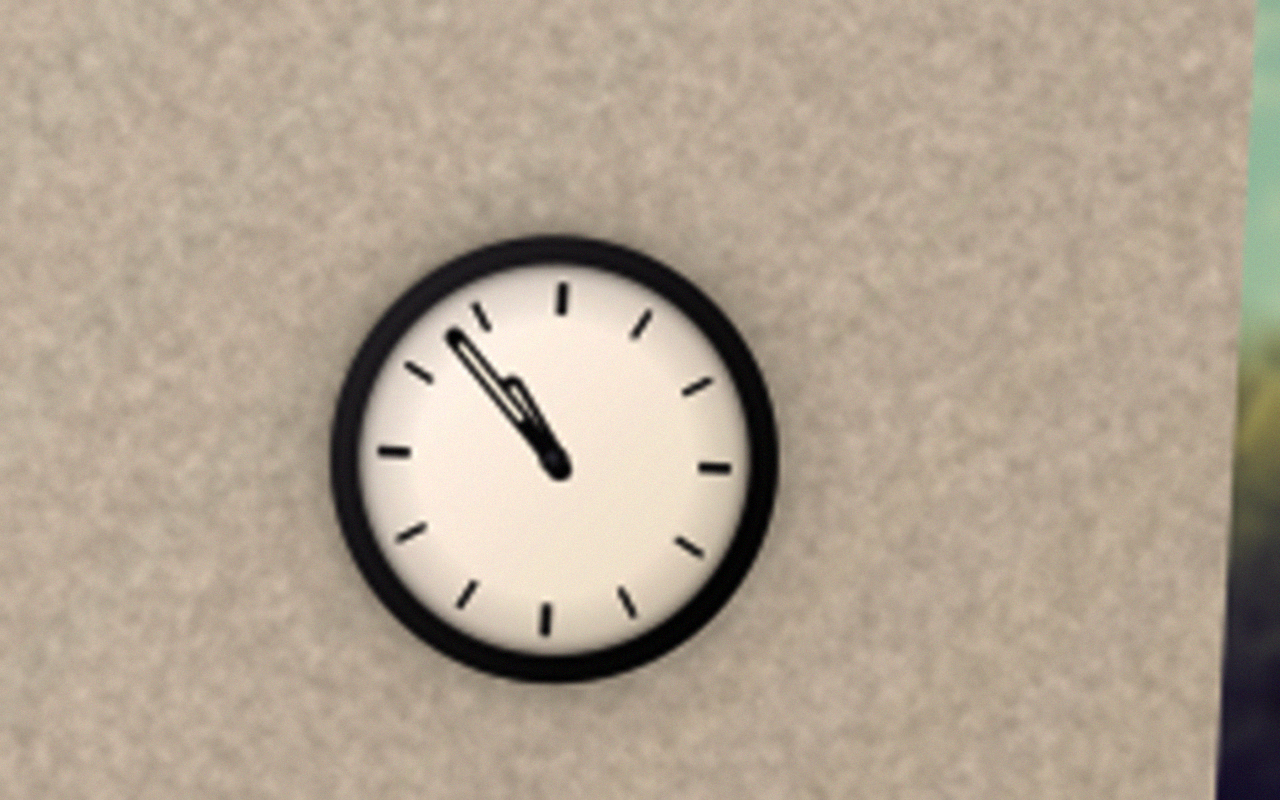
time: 10:53
